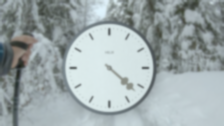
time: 4:22
